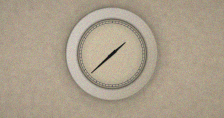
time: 1:38
